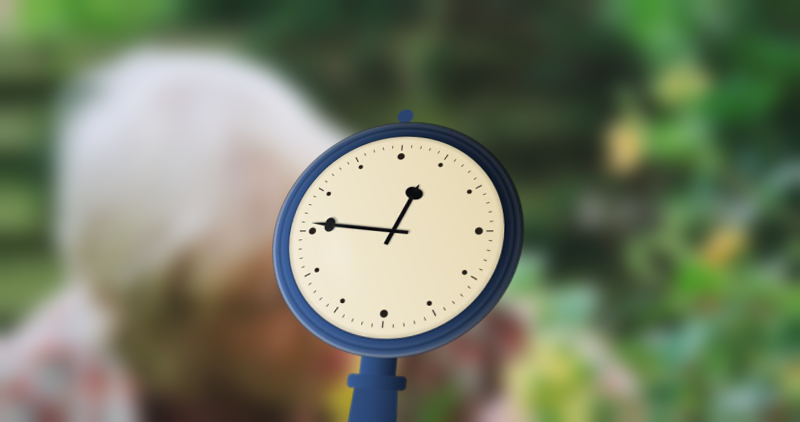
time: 12:46
